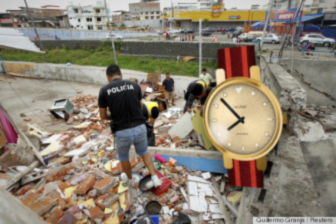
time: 7:53
